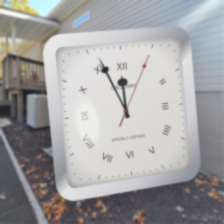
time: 11:56:05
